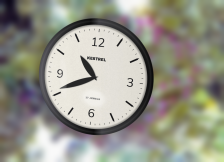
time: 10:41
